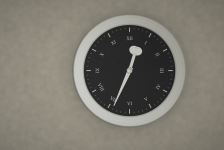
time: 12:34
